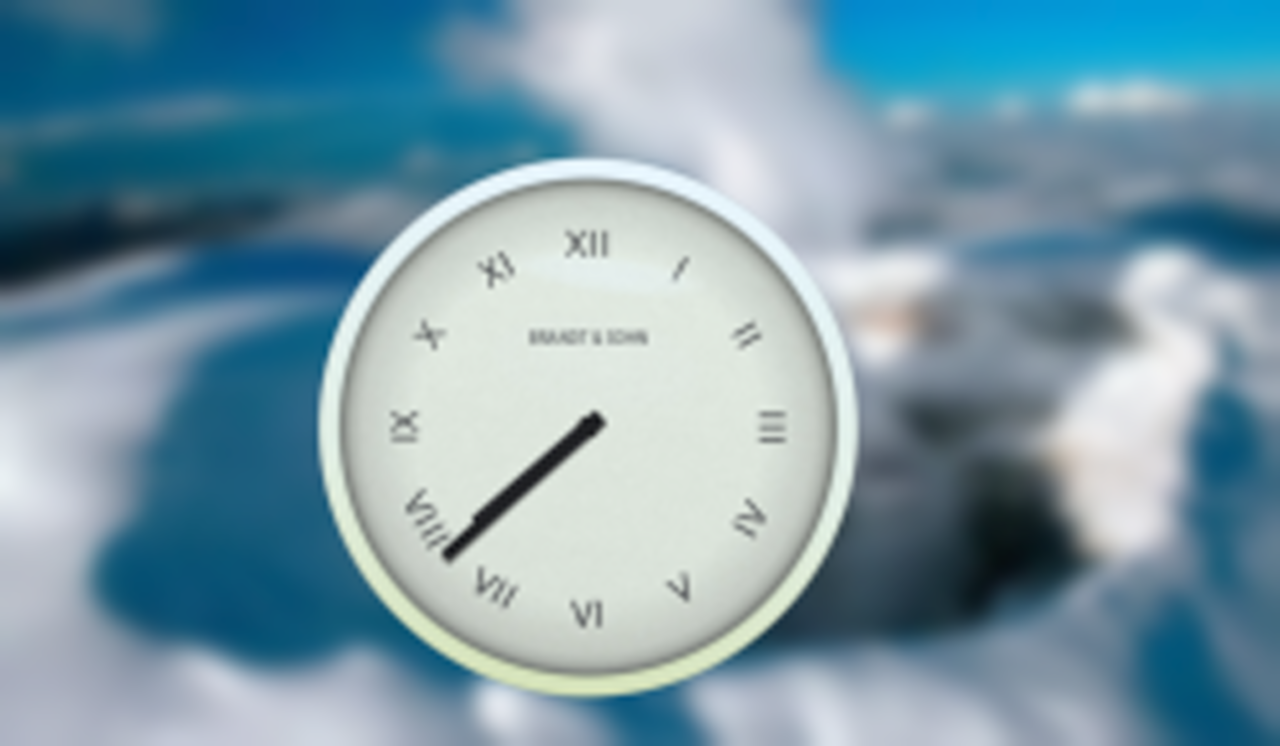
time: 7:38
